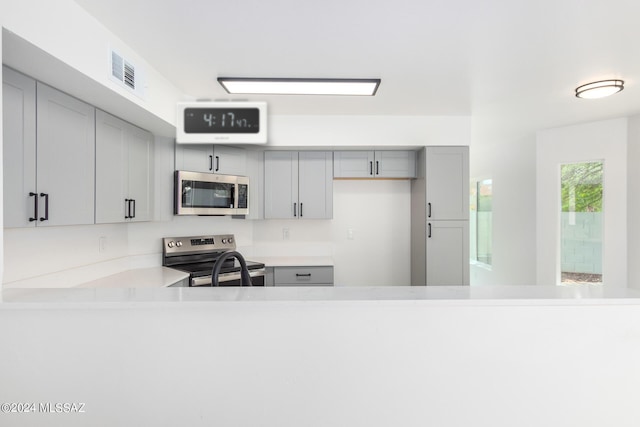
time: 4:17
